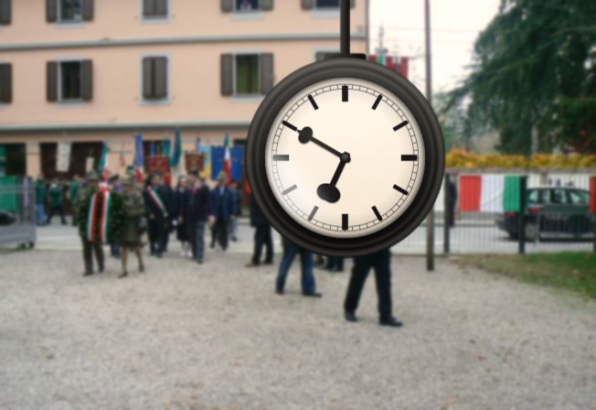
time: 6:50
